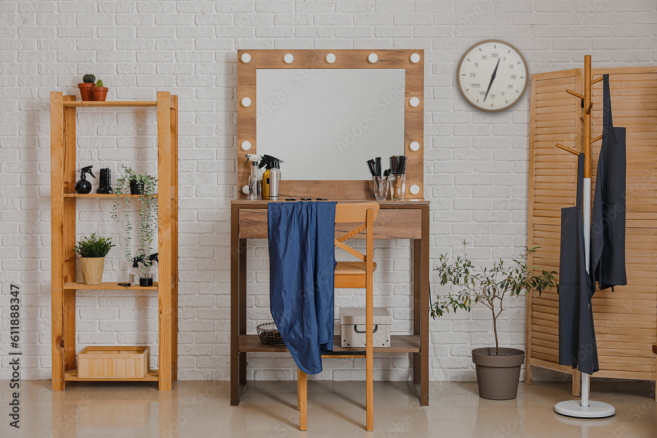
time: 12:33
